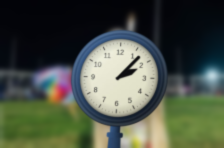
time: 2:07
